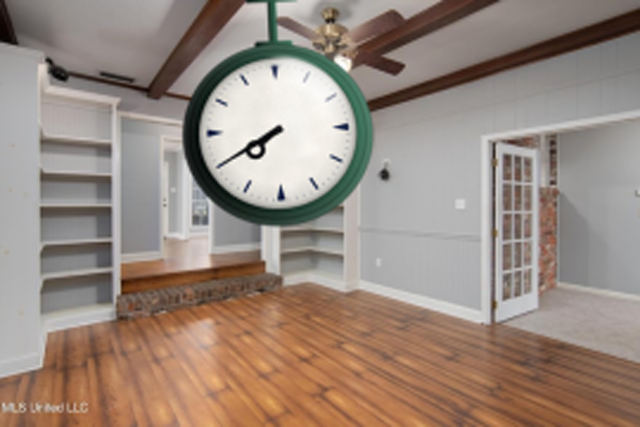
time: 7:40
